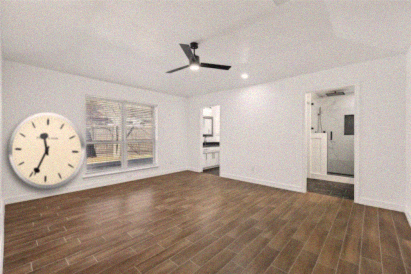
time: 11:34
